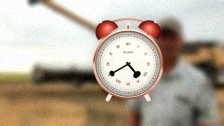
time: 4:40
